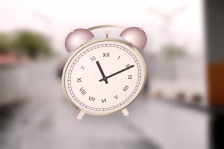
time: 11:11
